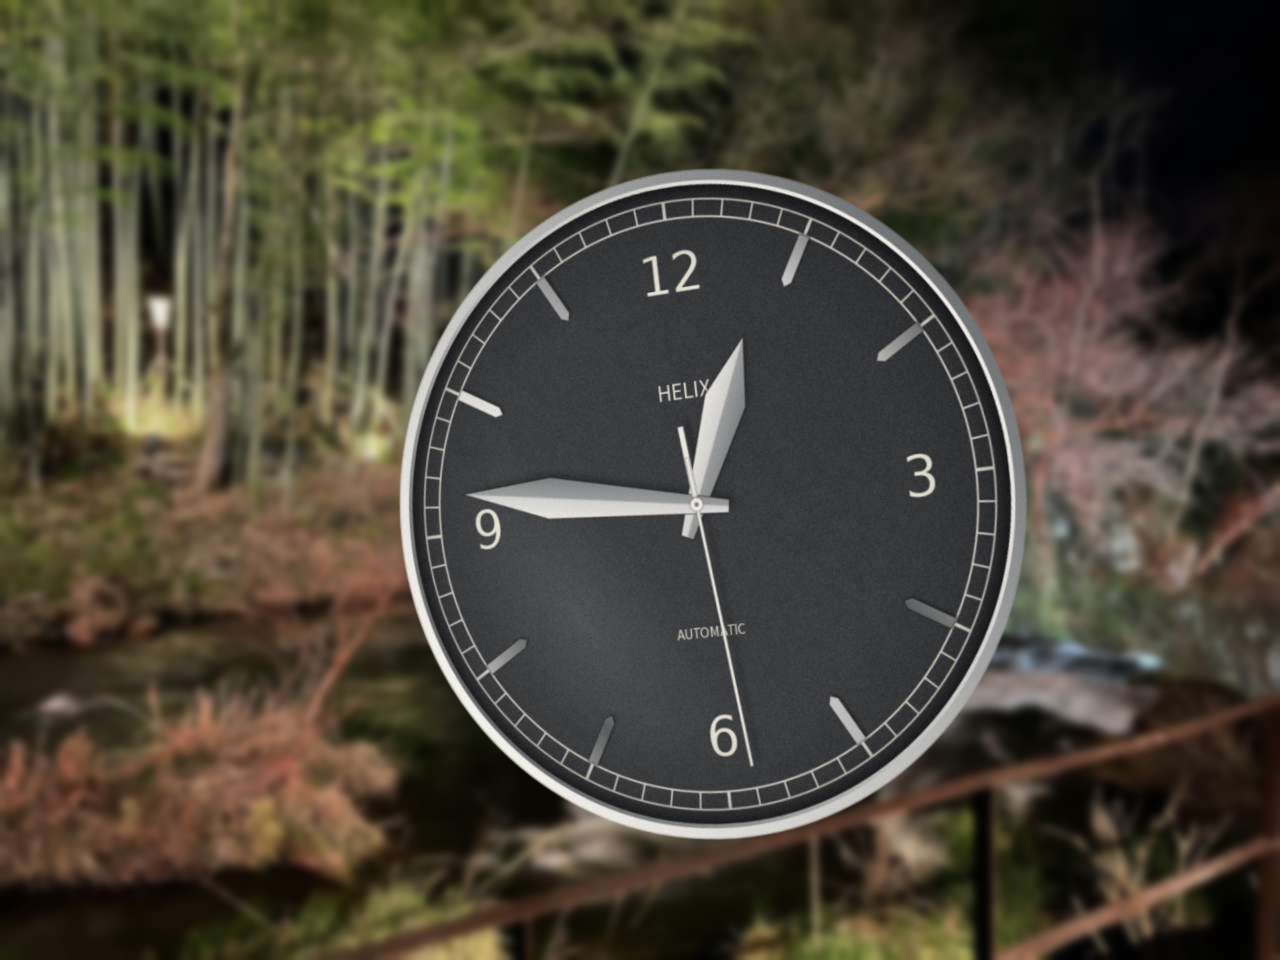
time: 12:46:29
